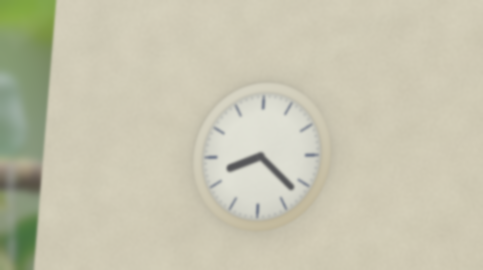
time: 8:22
